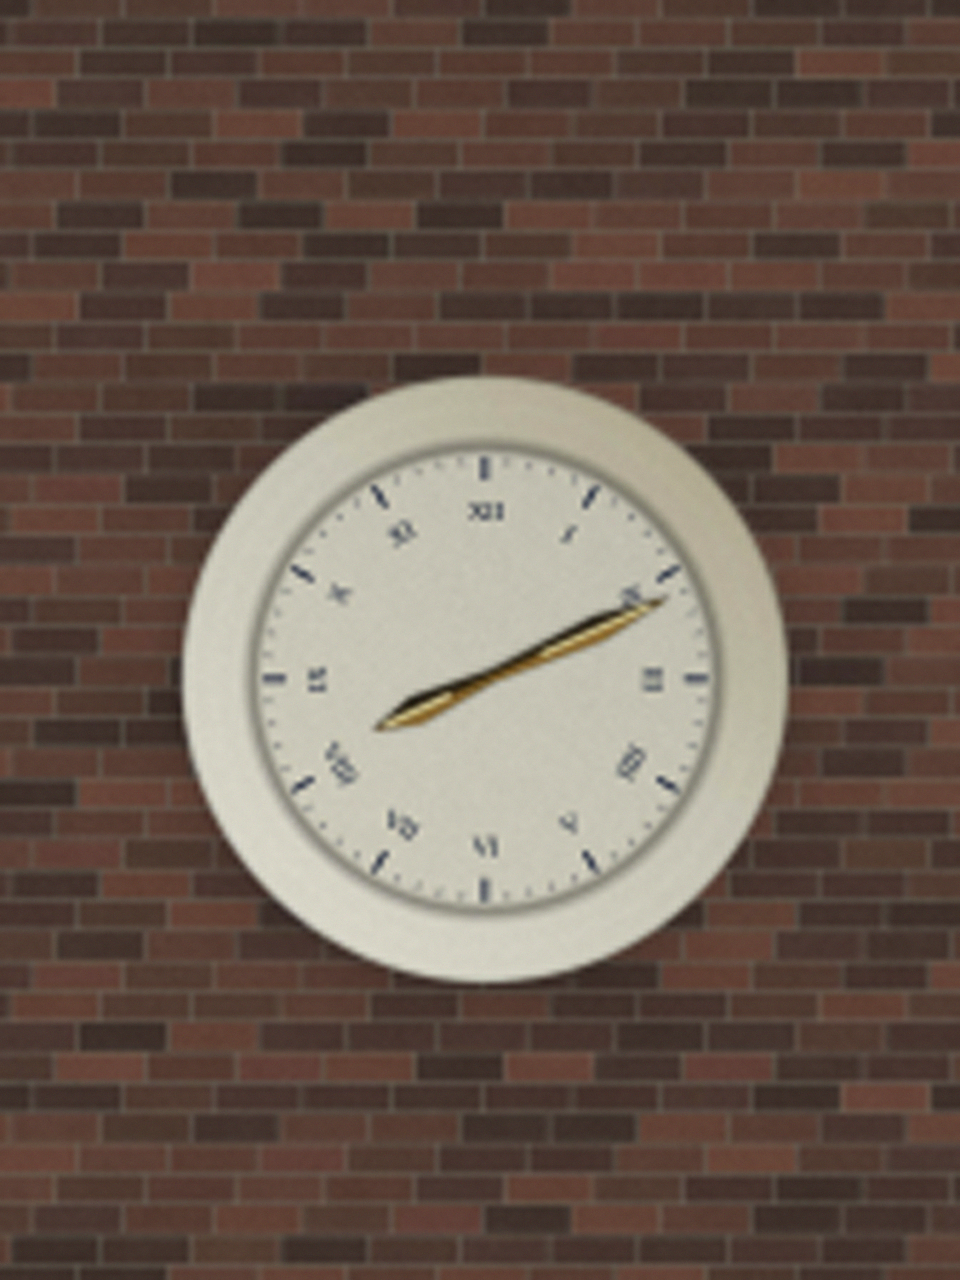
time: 8:11
